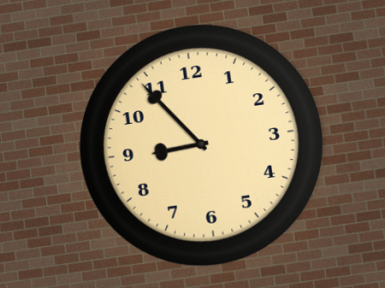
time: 8:54
